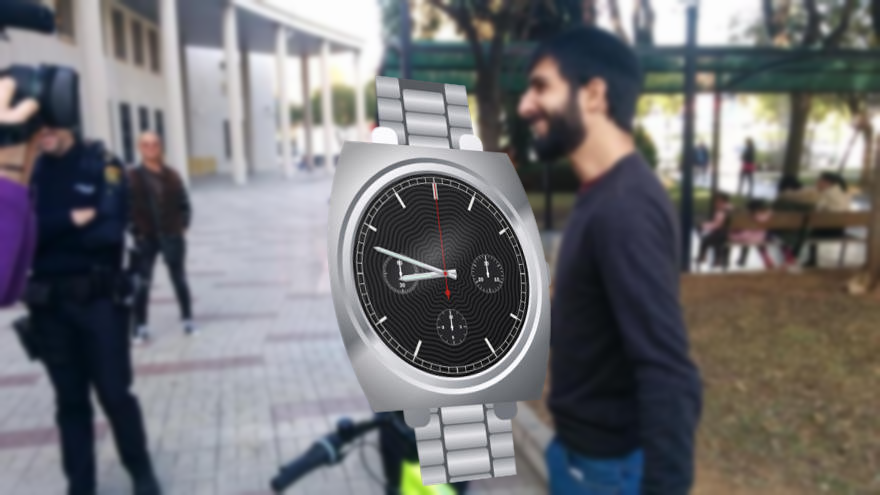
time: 8:48
